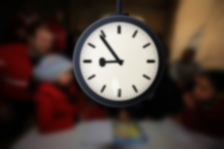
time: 8:54
